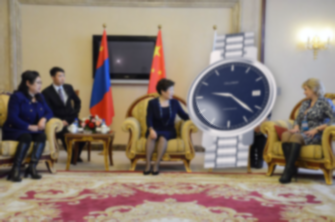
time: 9:22
